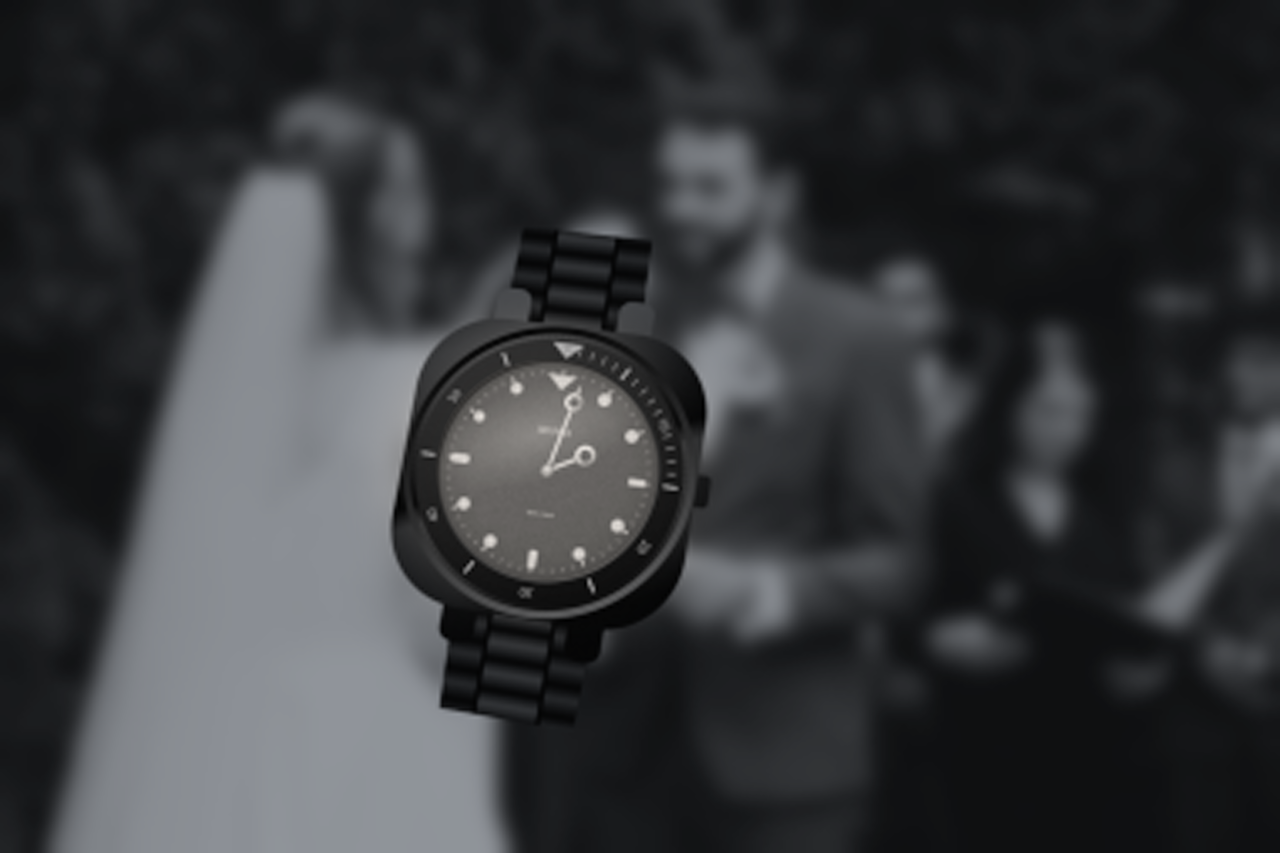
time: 2:02
